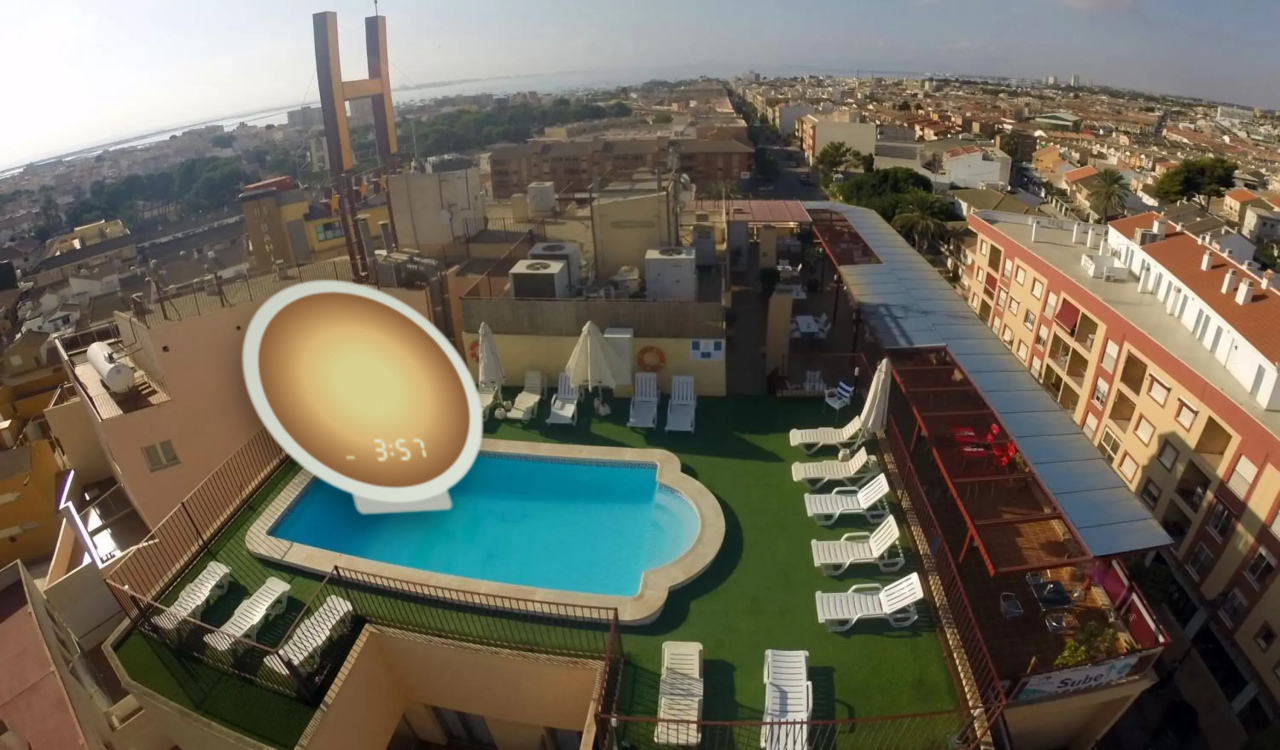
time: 3:57
